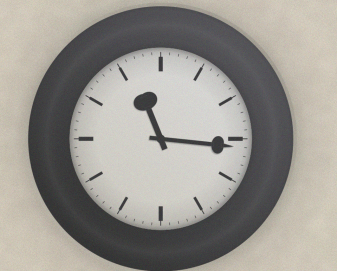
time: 11:16
